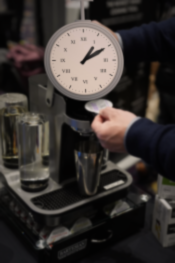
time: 1:10
